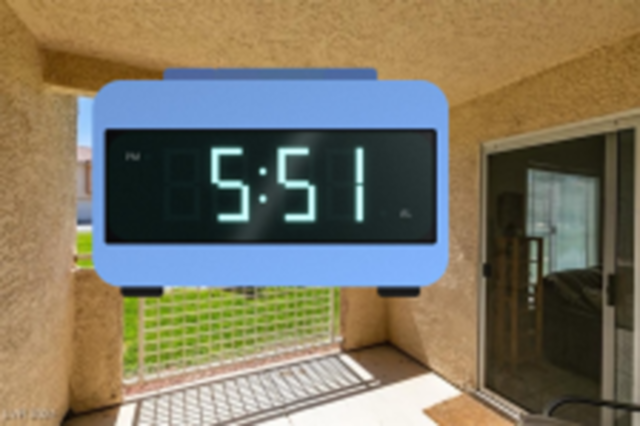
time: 5:51
